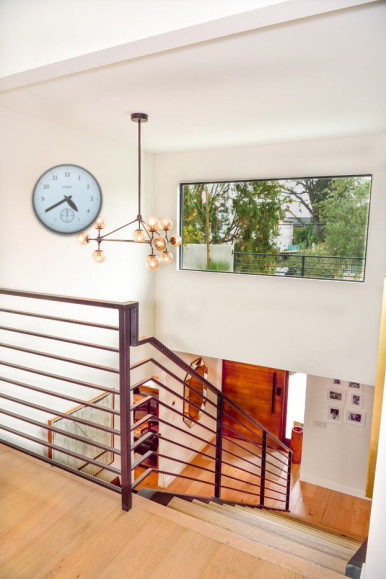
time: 4:40
